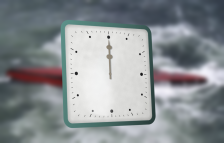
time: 12:00
